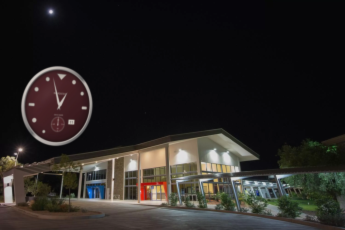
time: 12:57
